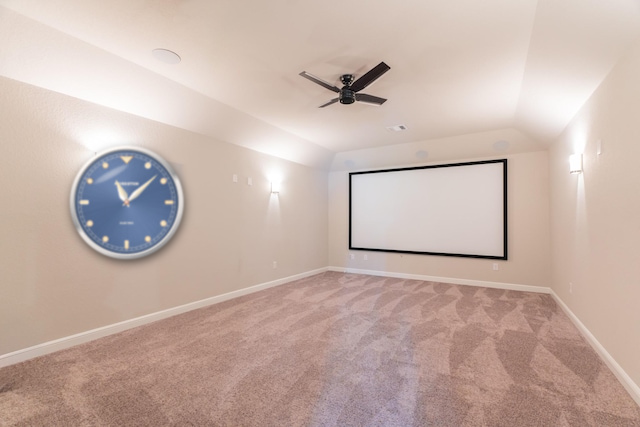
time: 11:08
